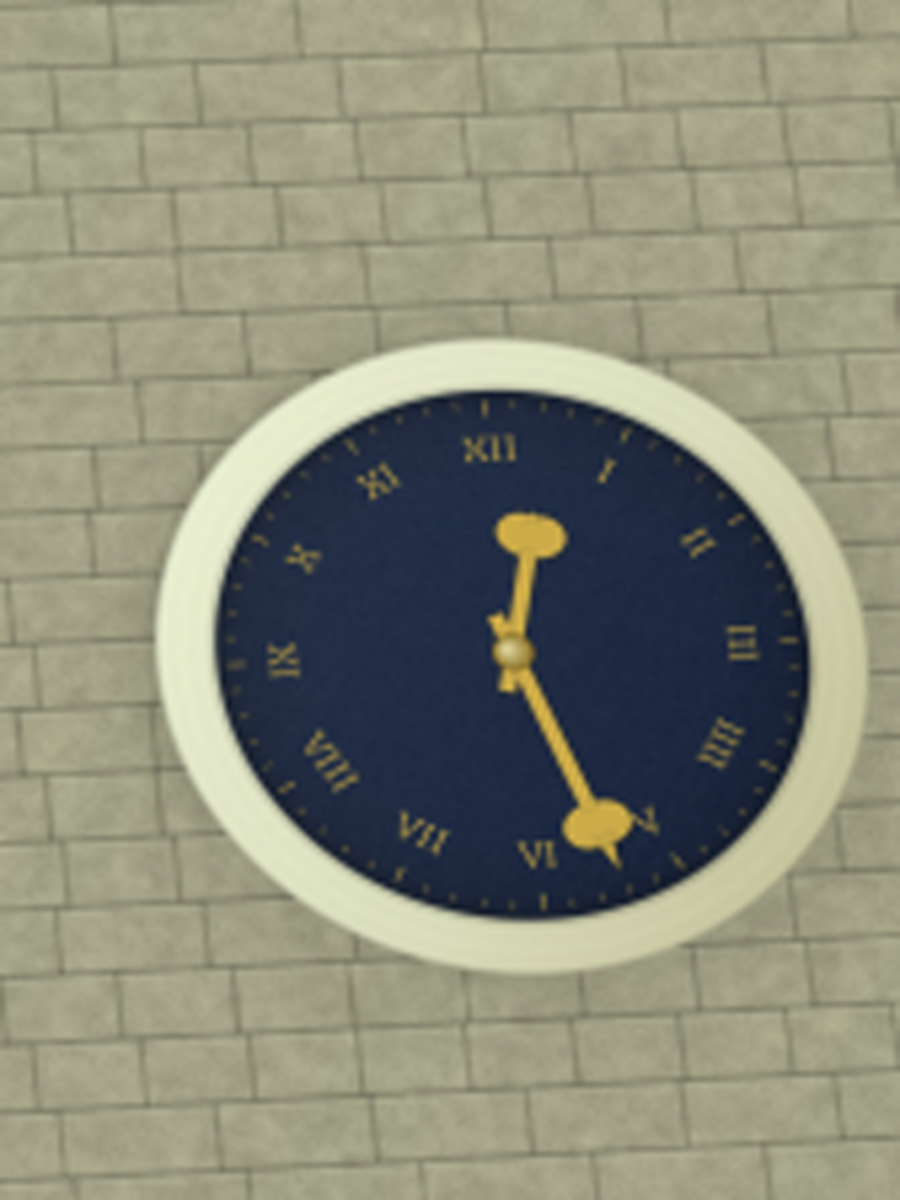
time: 12:27
